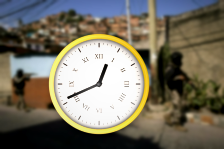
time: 12:41
